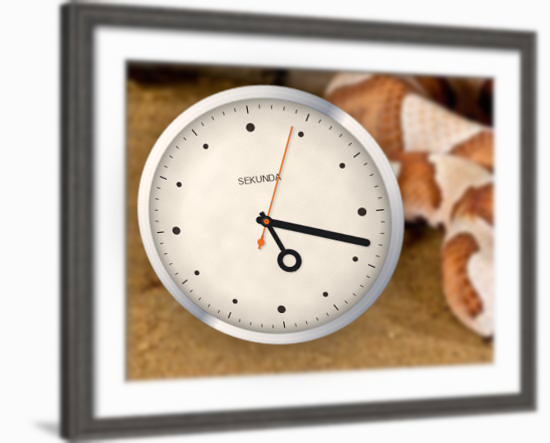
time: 5:18:04
